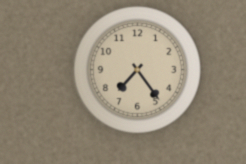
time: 7:24
